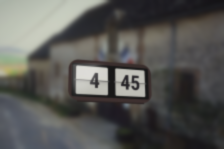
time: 4:45
